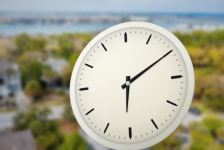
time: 6:10
